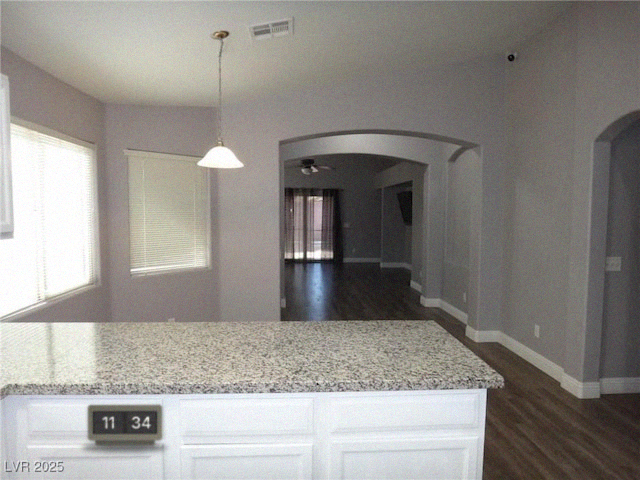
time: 11:34
